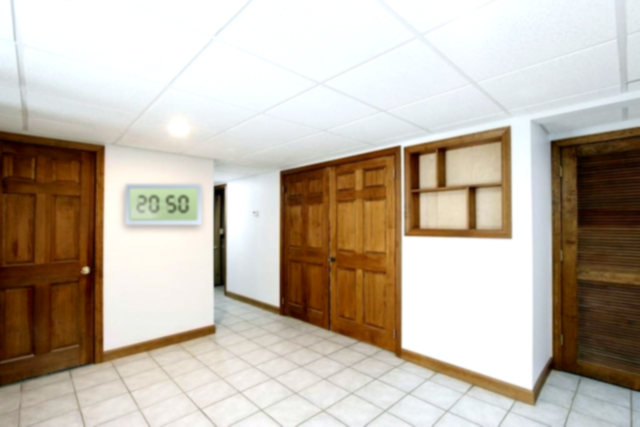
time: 20:50
